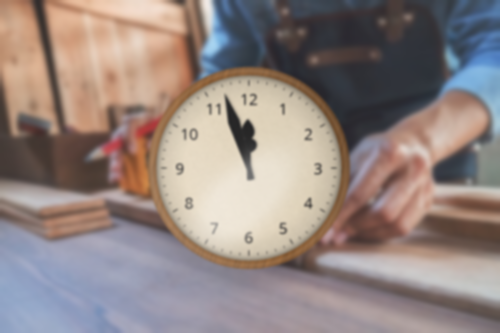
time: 11:57
